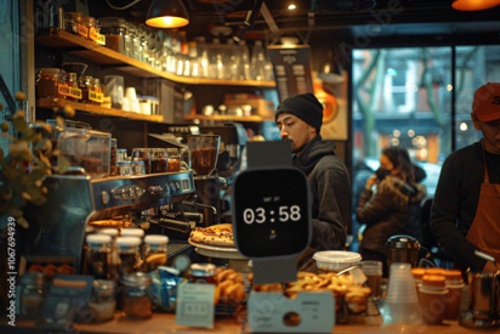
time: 3:58
